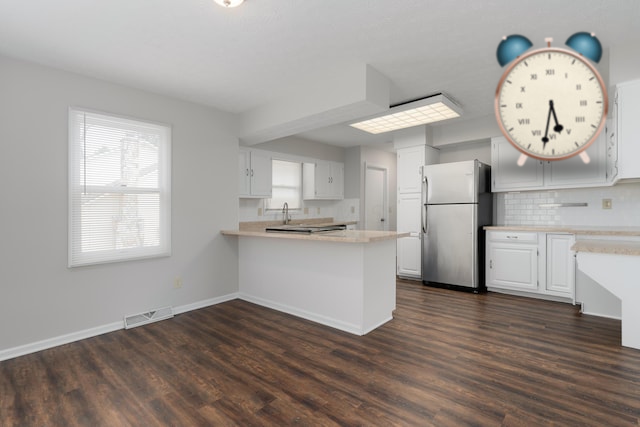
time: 5:32
